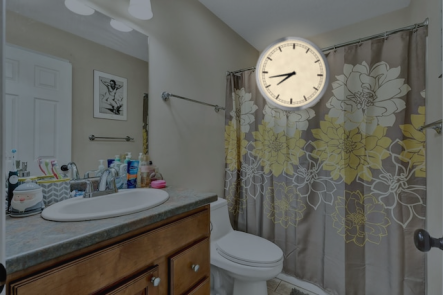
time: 7:43
